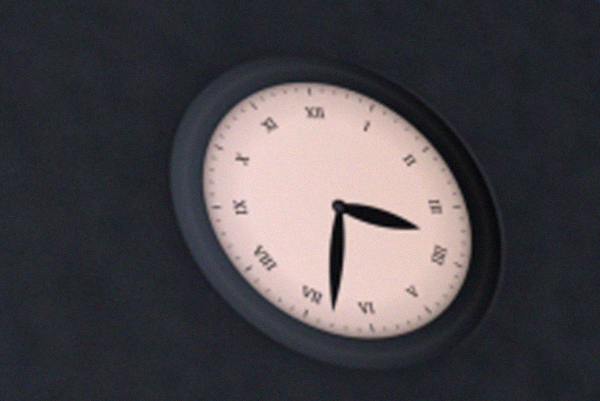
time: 3:33
